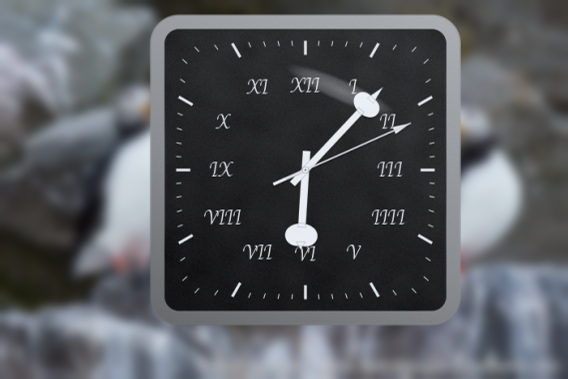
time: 6:07:11
